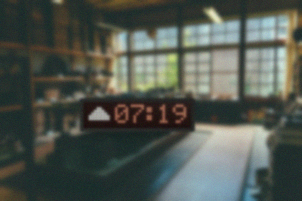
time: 7:19
